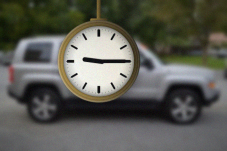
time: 9:15
